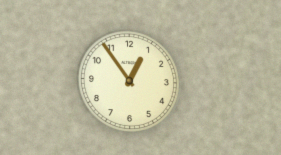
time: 12:54
